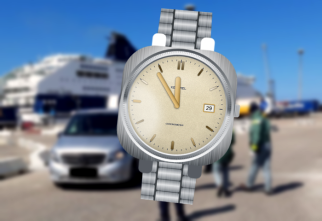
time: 11:54
